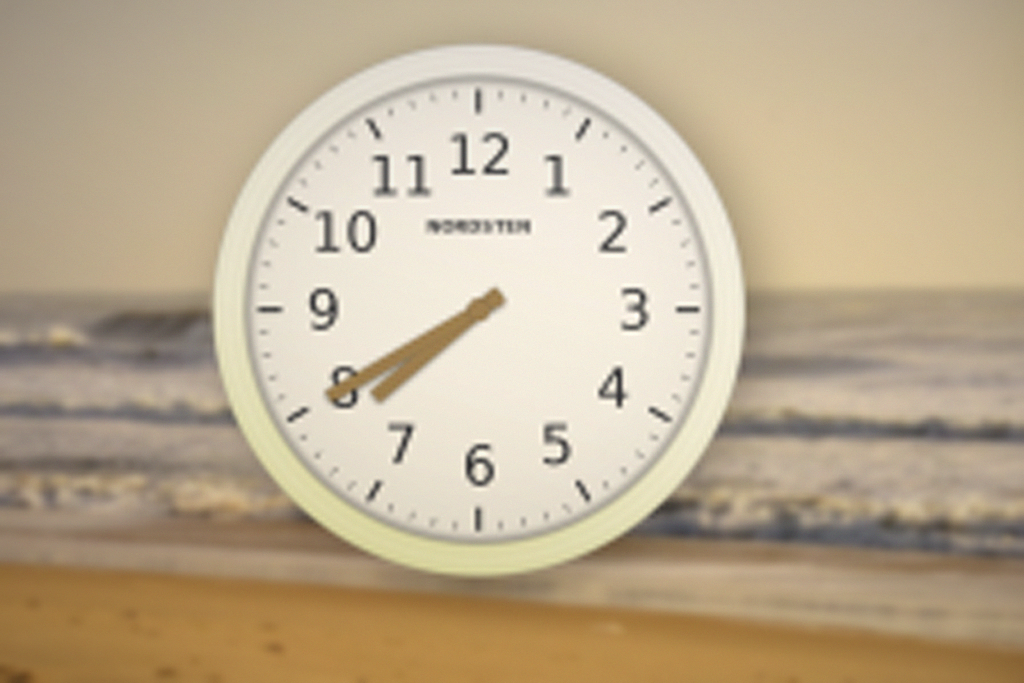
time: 7:40
